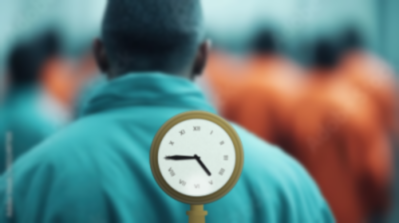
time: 4:45
